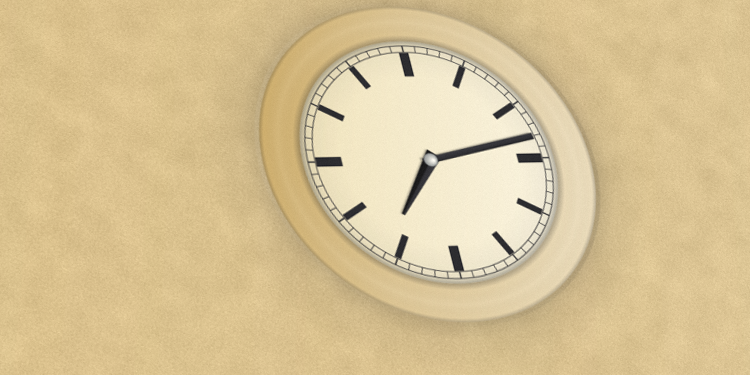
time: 7:13
